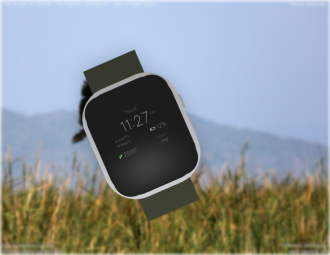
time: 11:27
